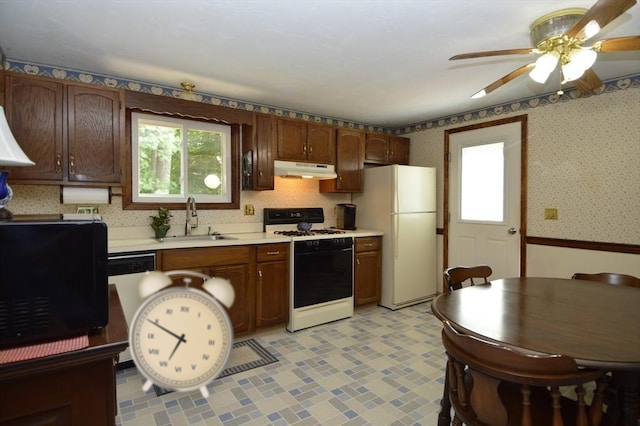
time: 6:49
